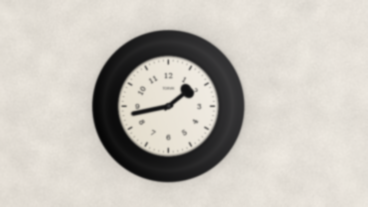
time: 1:43
